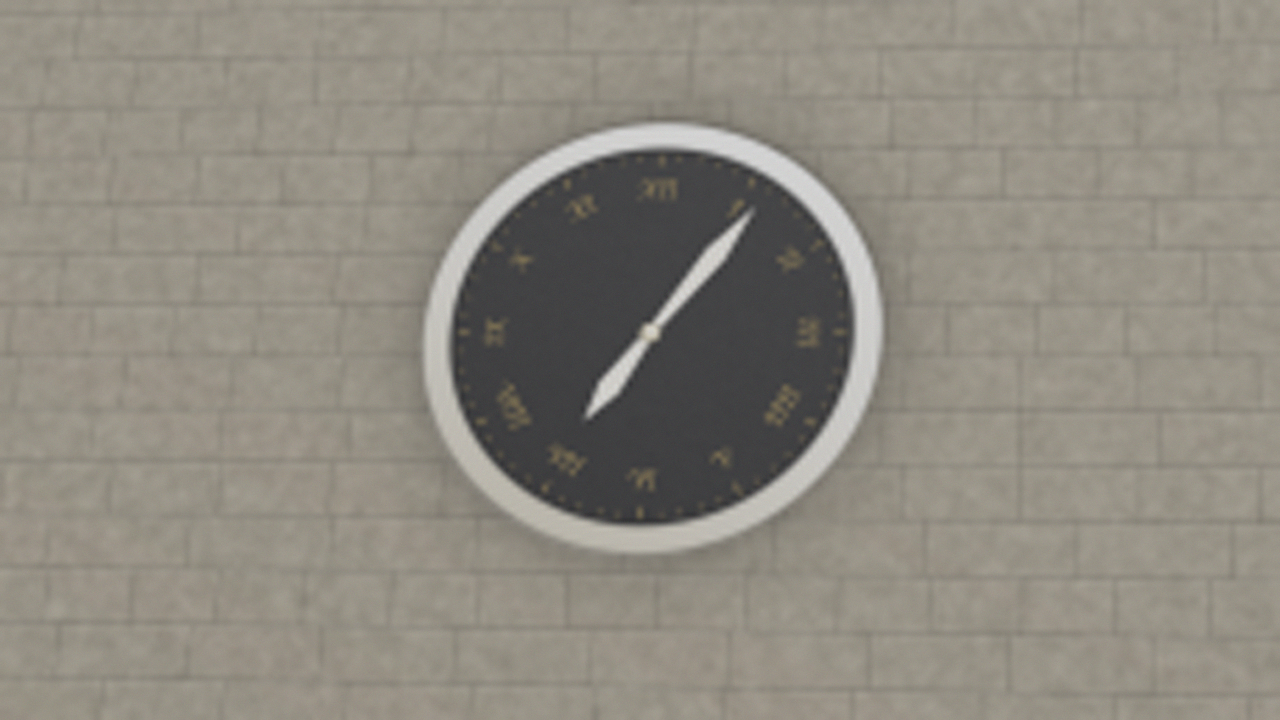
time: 7:06
